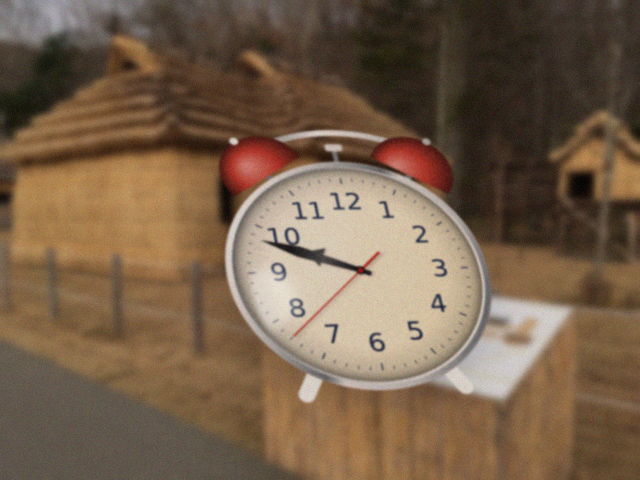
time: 9:48:38
